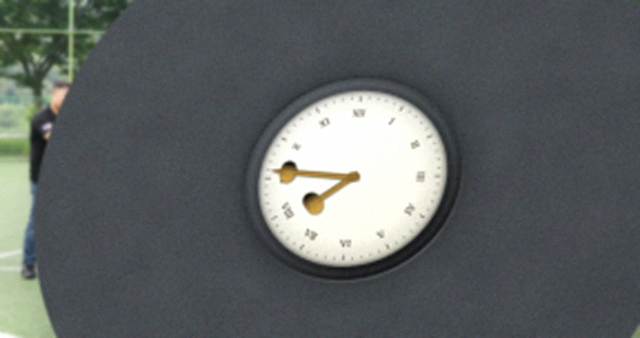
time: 7:46
